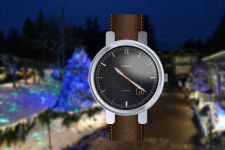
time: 10:21
